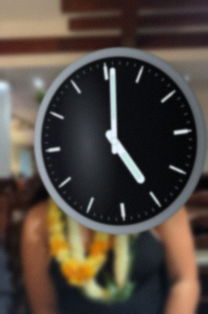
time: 5:01
